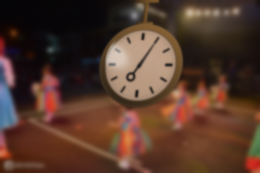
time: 7:05
